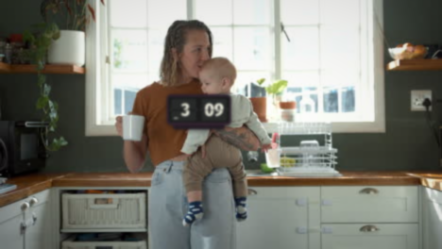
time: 3:09
